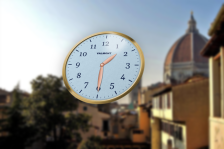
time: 1:30
